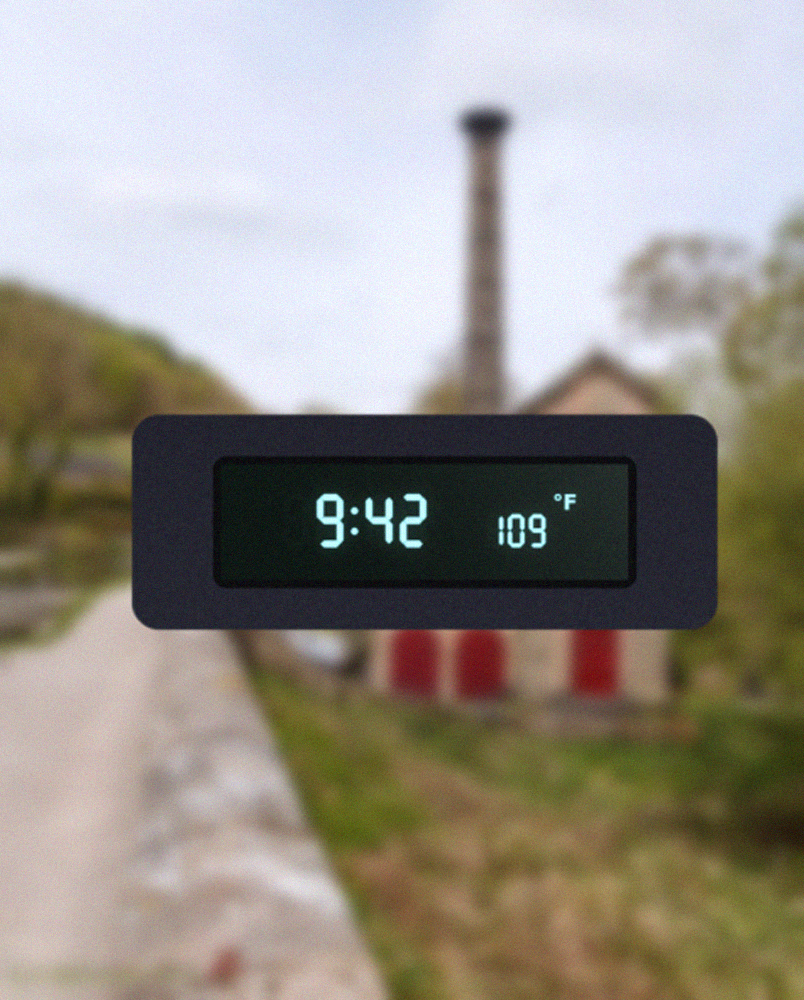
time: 9:42
